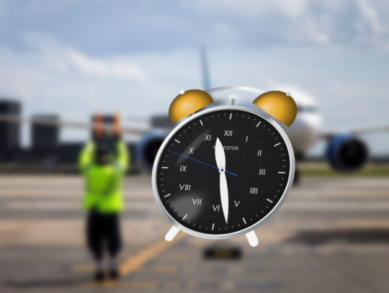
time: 11:27:48
